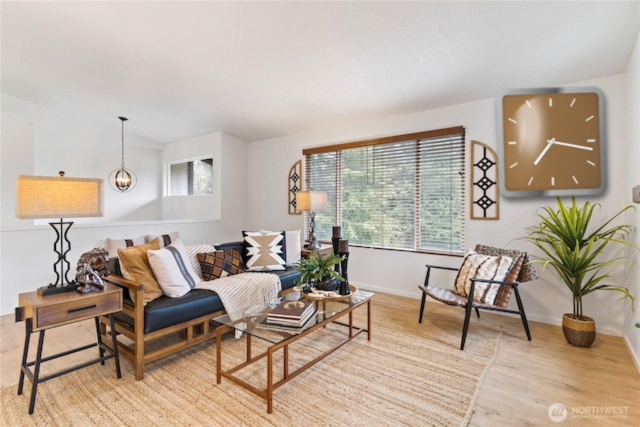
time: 7:17
